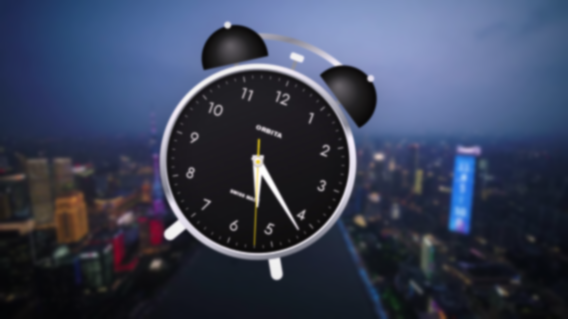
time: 5:21:27
